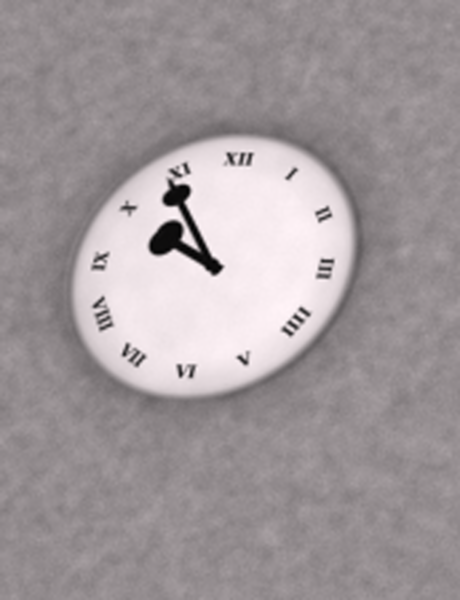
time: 9:54
